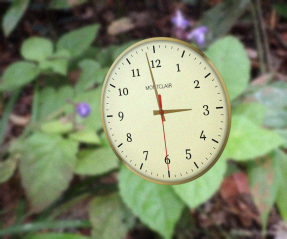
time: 2:58:30
